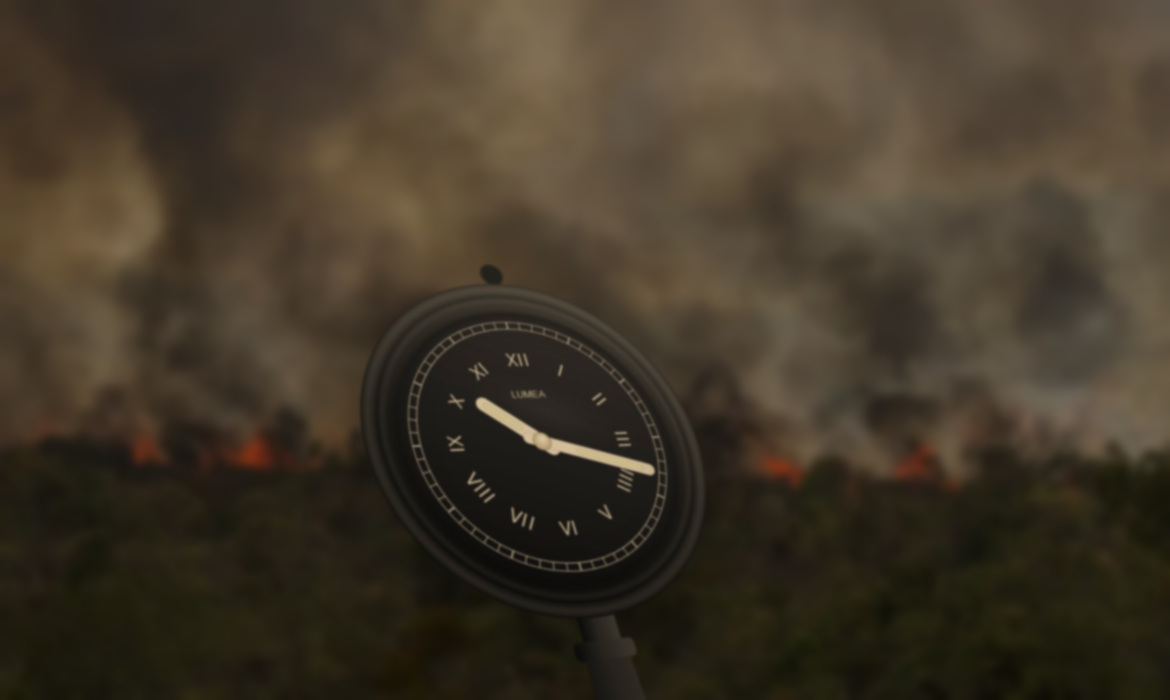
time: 10:18
